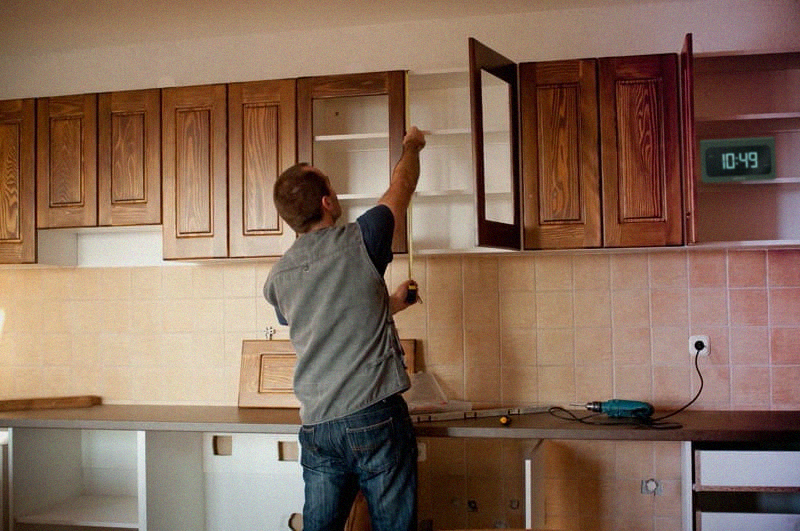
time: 10:49
